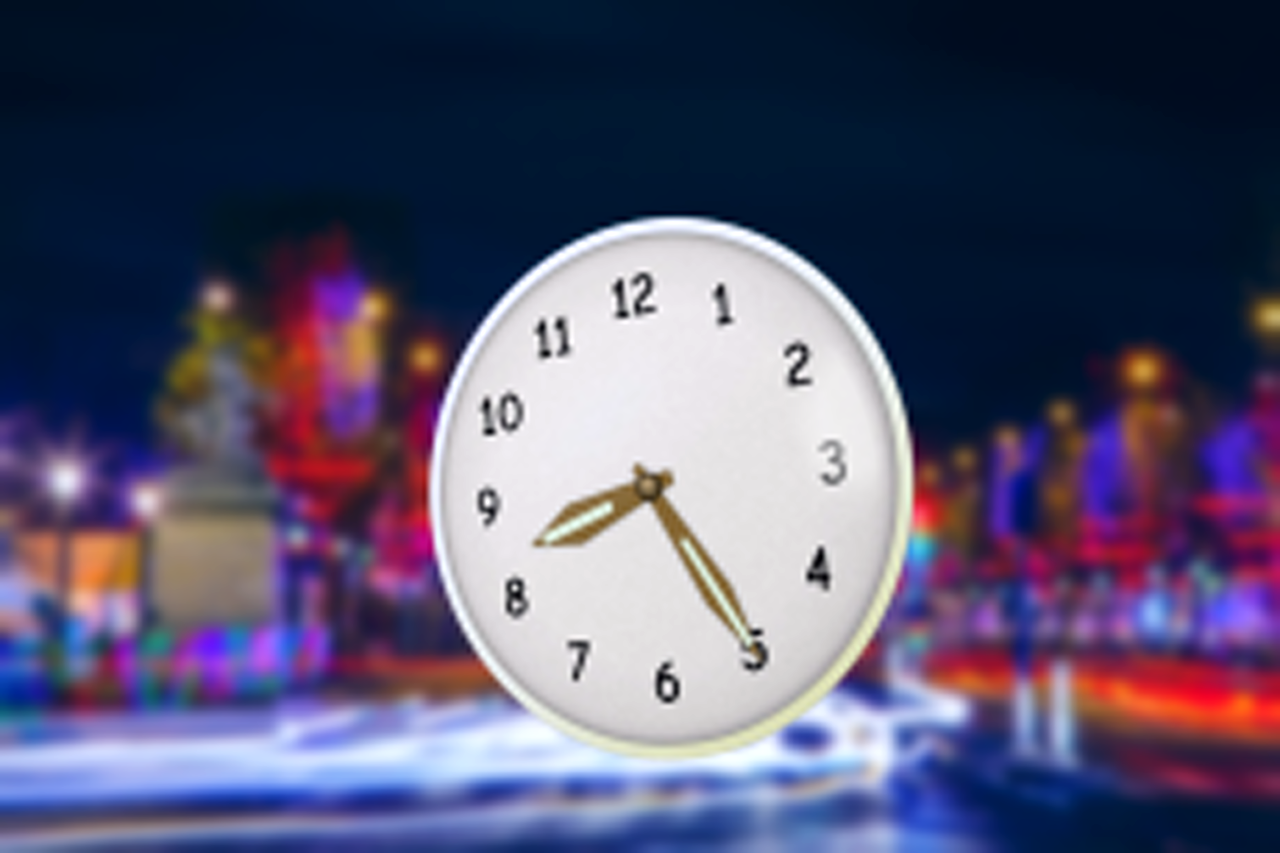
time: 8:25
